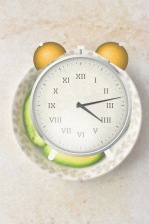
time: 4:13
